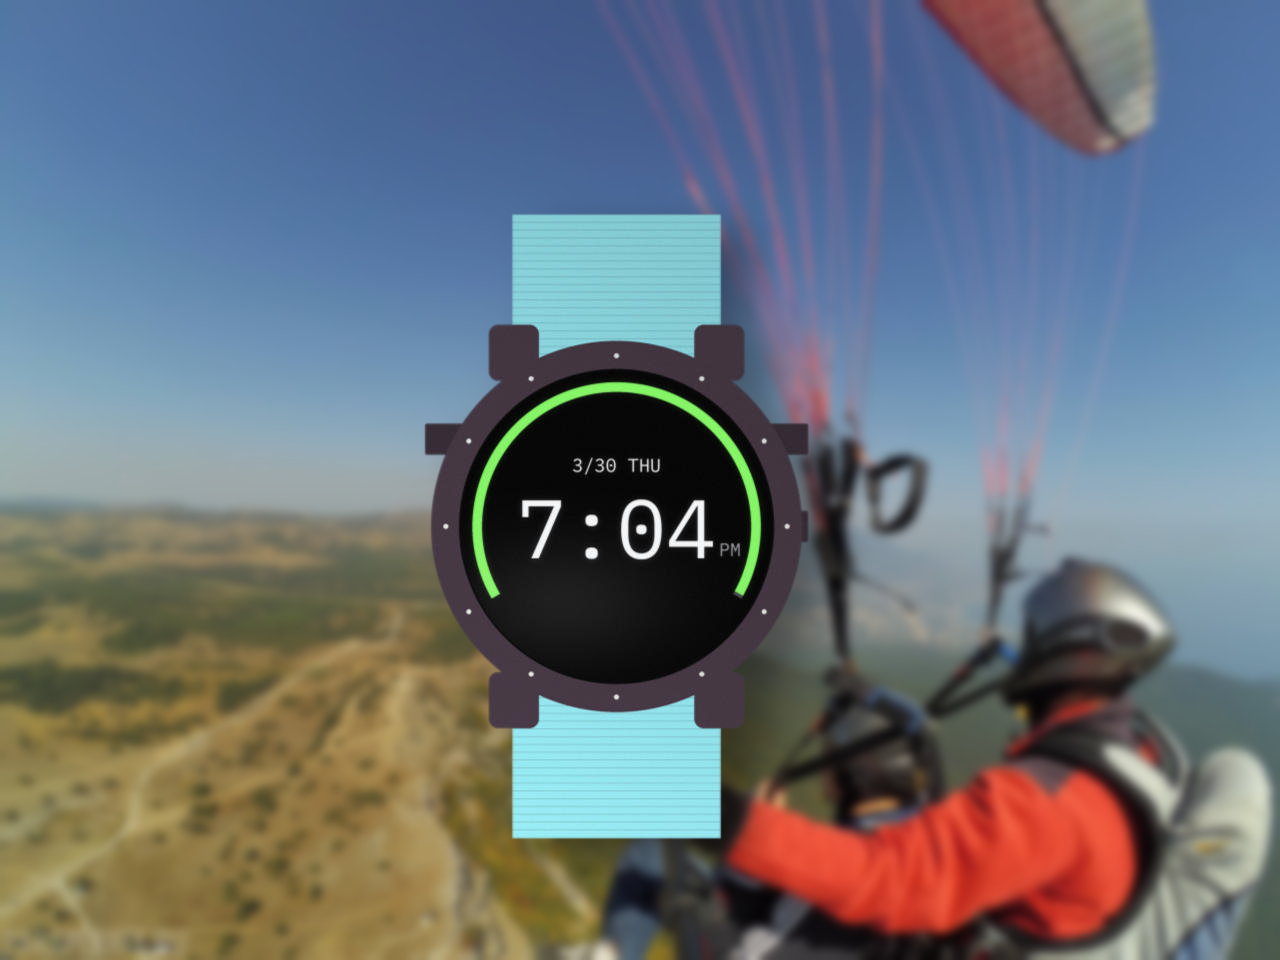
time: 7:04
